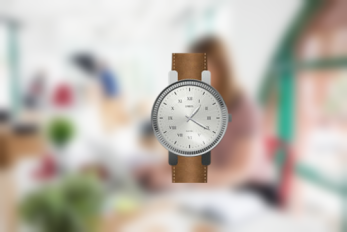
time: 1:20
